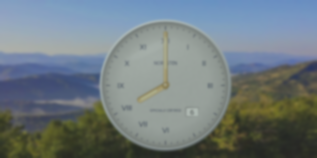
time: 8:00
